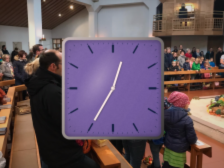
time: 12:35
